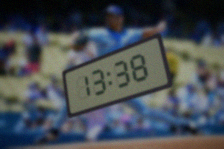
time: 13:38
